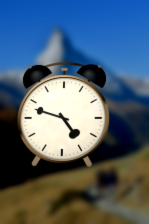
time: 4:48
